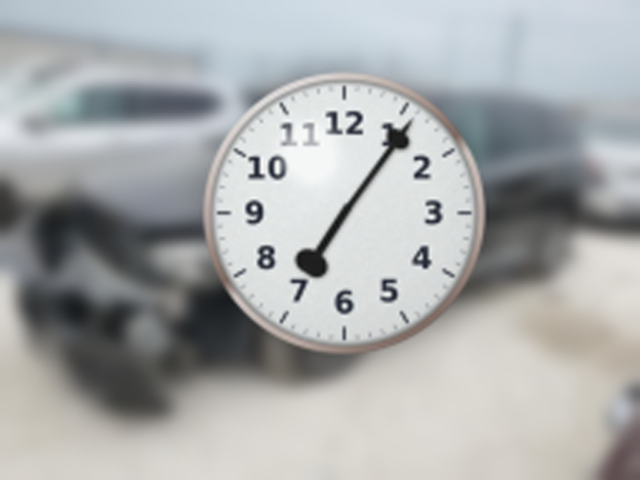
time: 7:06
